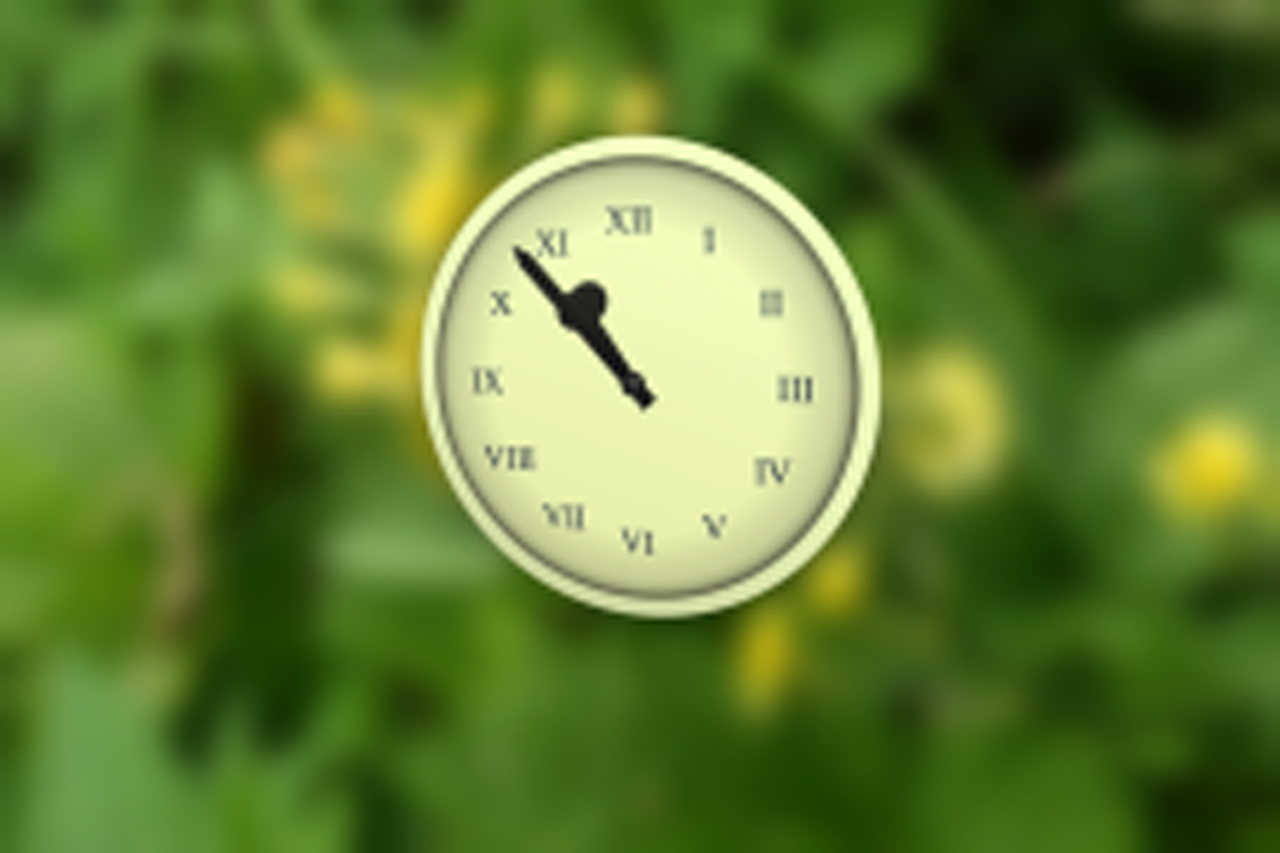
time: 10:53
